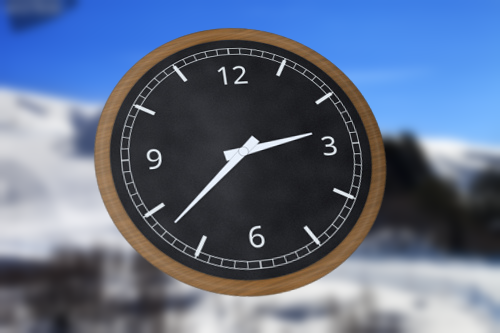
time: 2:38
